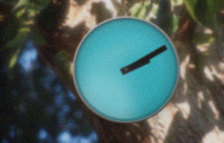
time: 2:10
